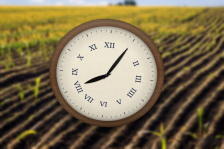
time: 8:05
